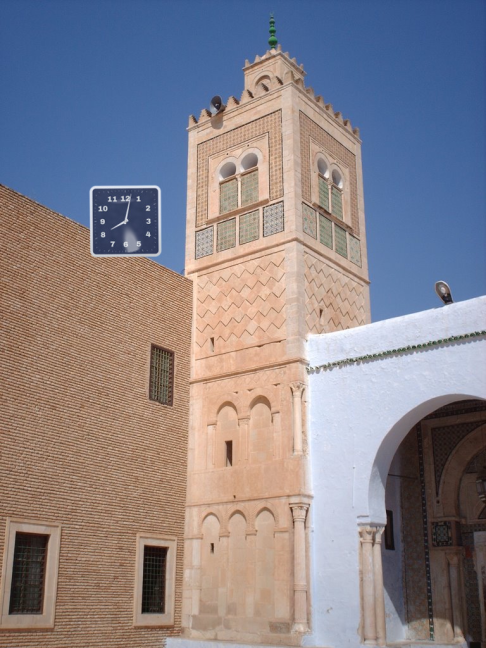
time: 8:02
